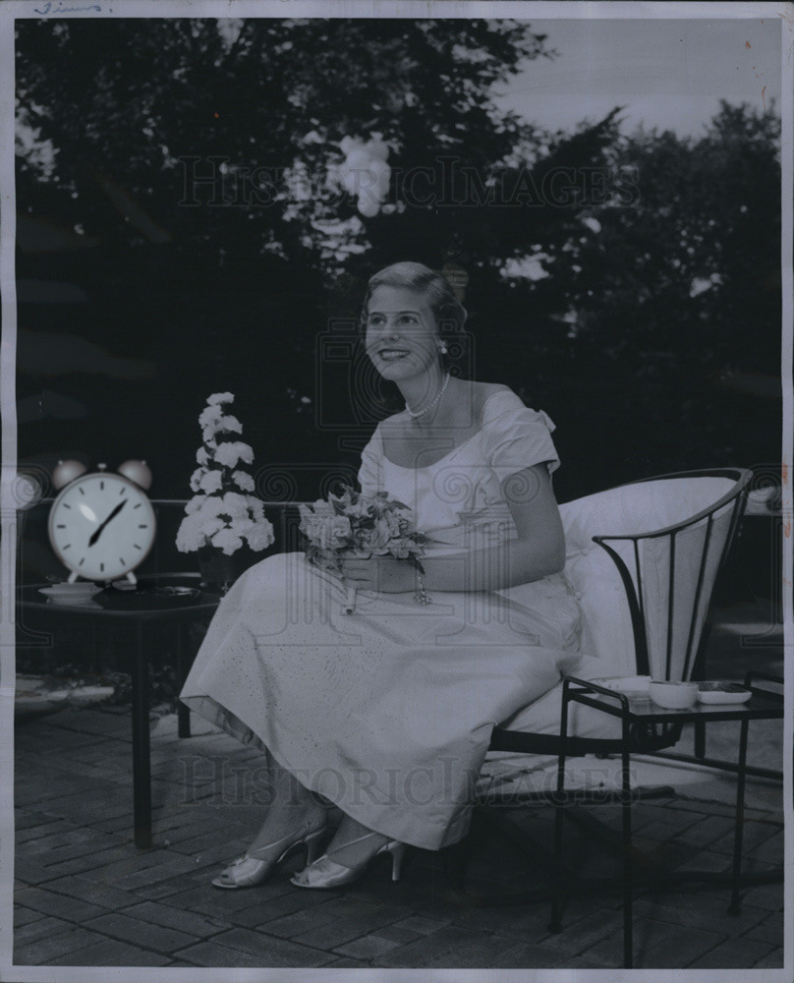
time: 7:07
